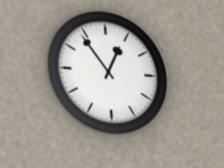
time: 12:54
